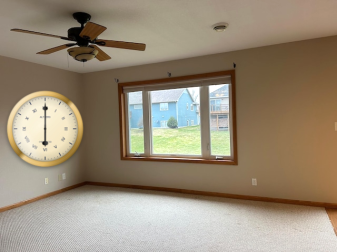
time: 6:00
